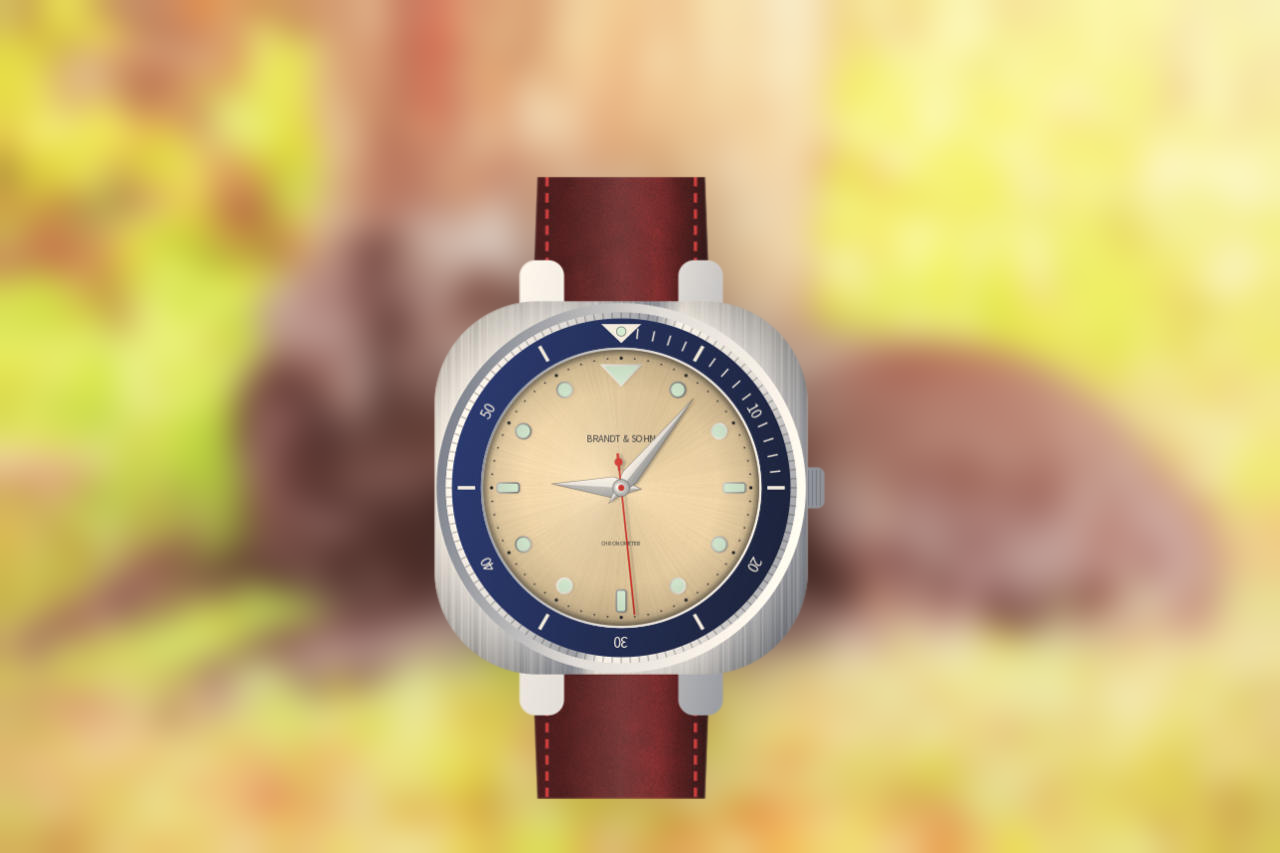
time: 9:06:29
